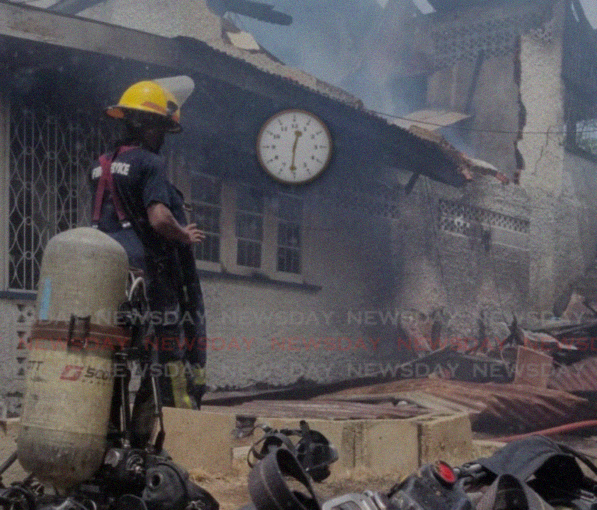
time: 12:31
